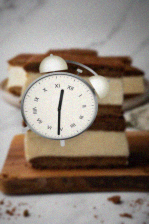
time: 11:26
